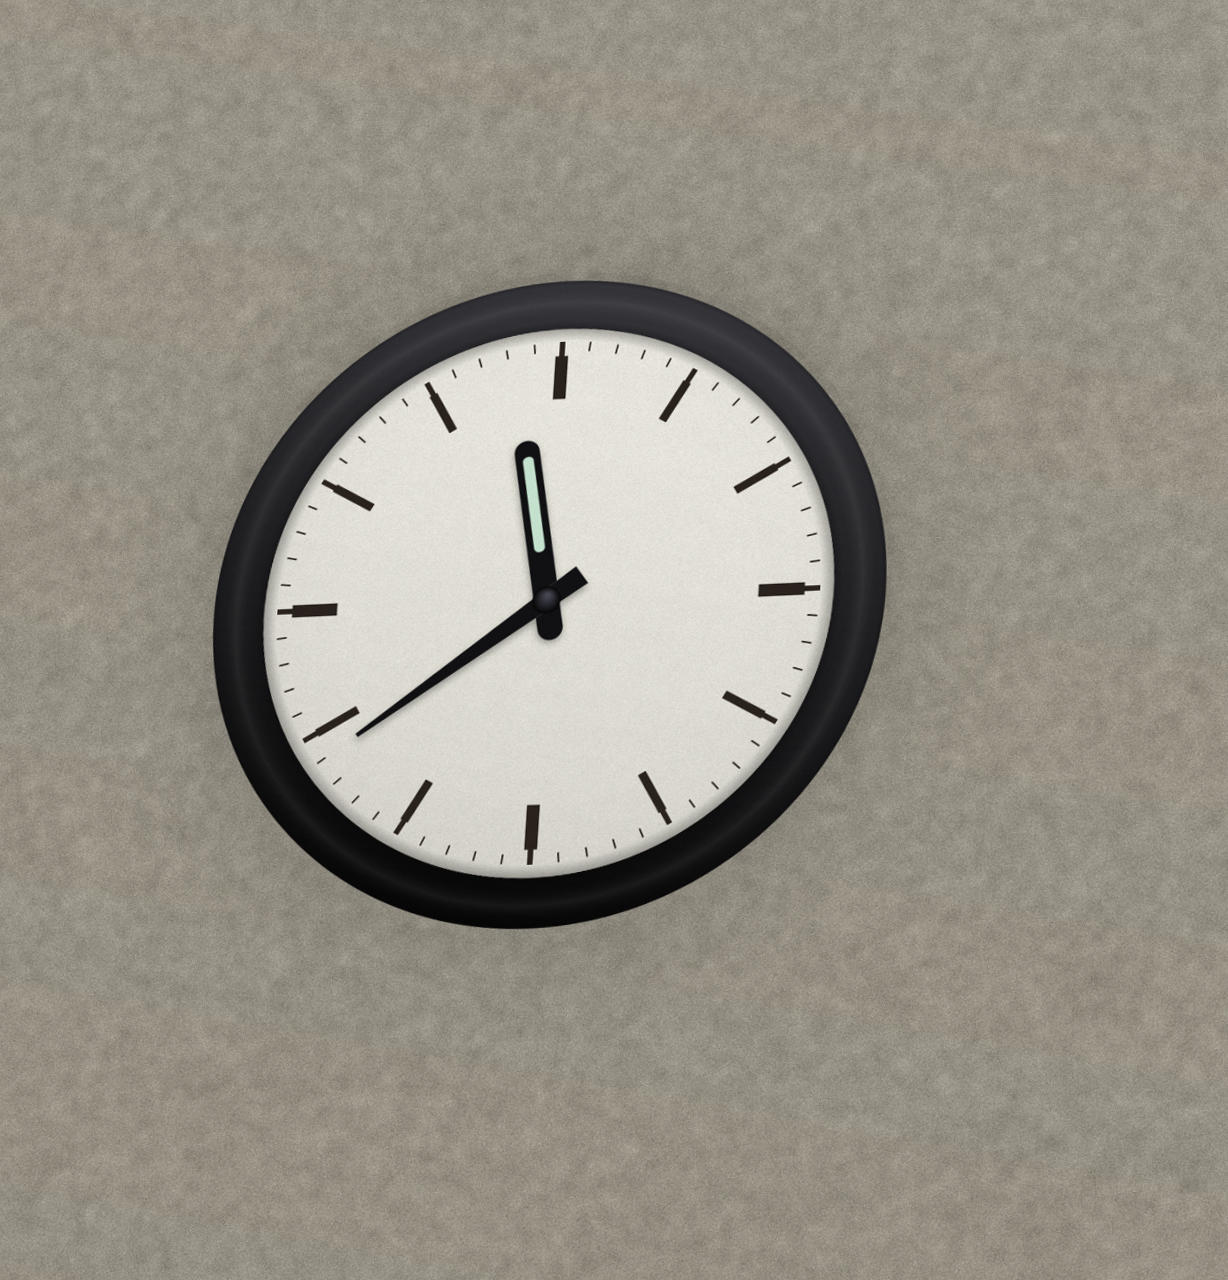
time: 11:39
